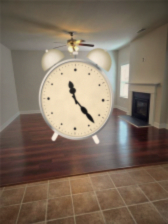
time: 11:23
